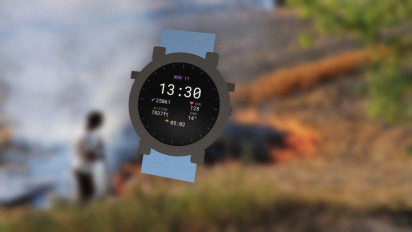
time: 13:30
